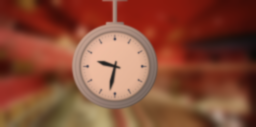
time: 9:32
